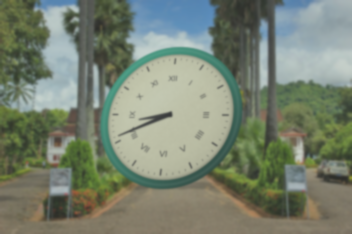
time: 8:41
